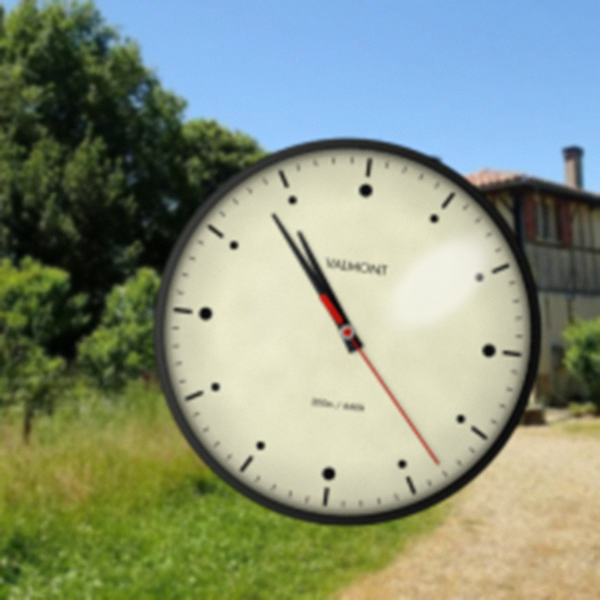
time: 10:53:23
